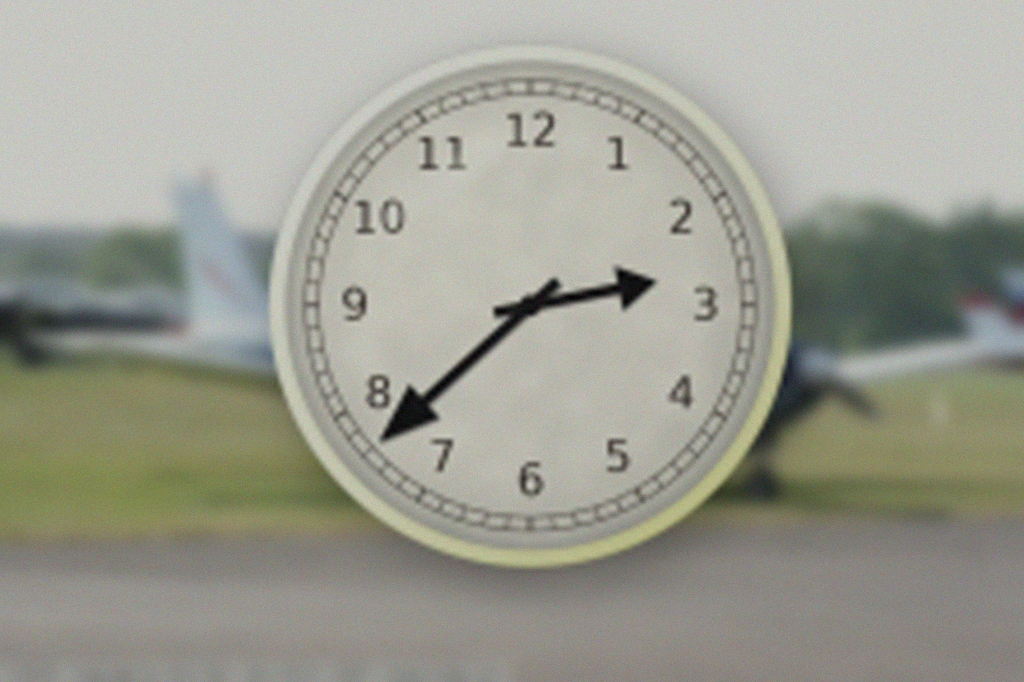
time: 2:38
